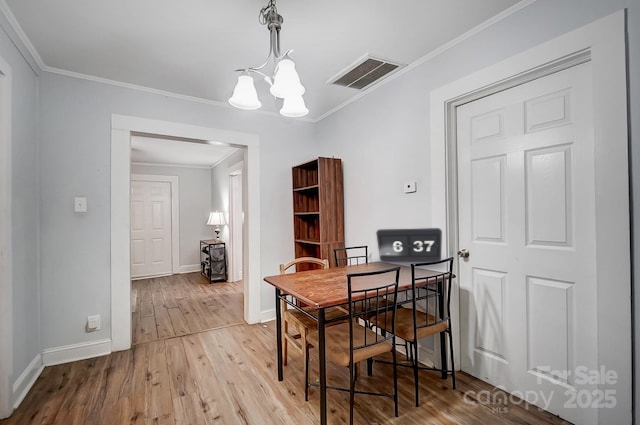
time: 6:37
